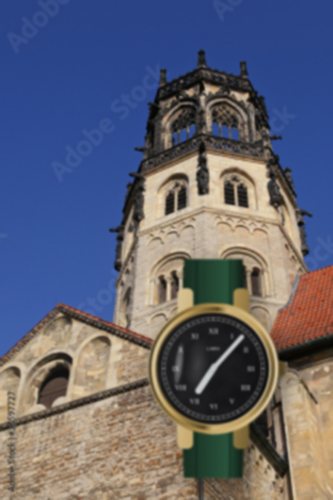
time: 7:07
